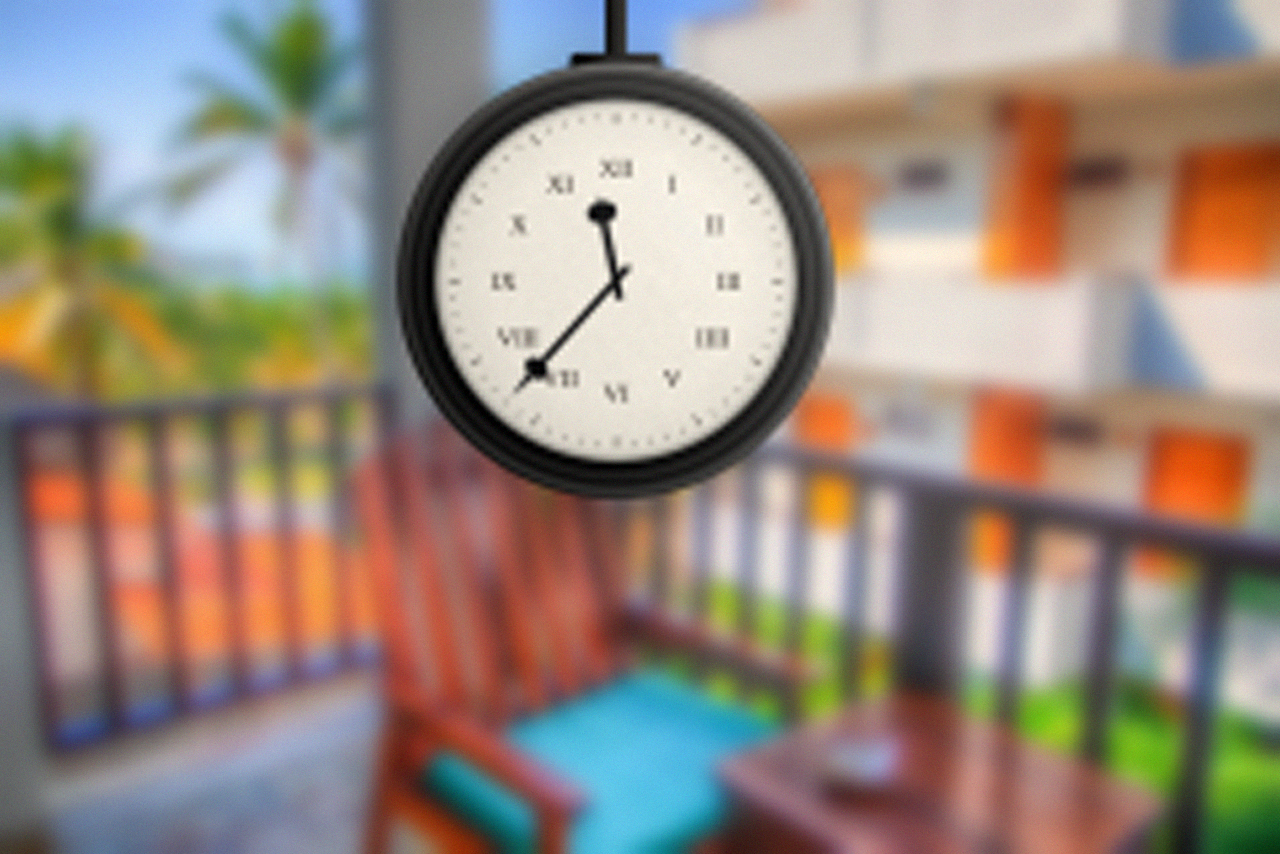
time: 11:37
